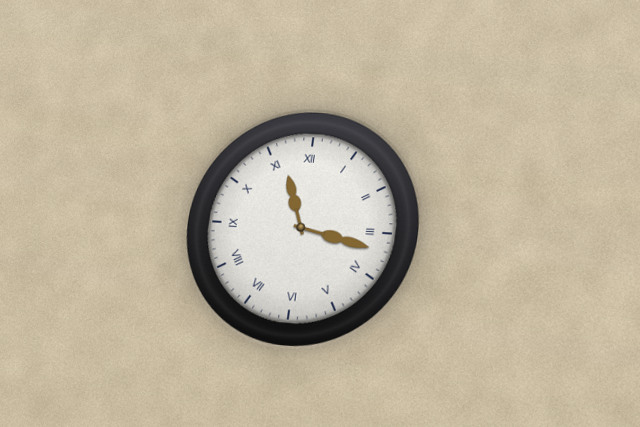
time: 11:17
